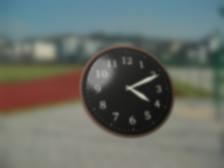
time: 4:11
